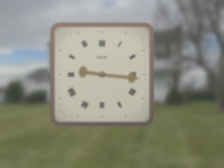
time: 9:16
